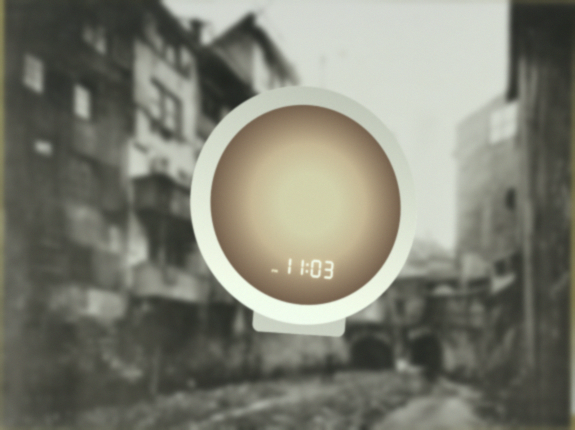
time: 11:03
